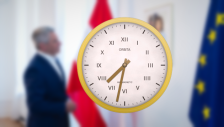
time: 7:32
